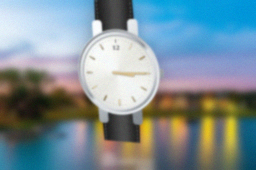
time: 3:15
